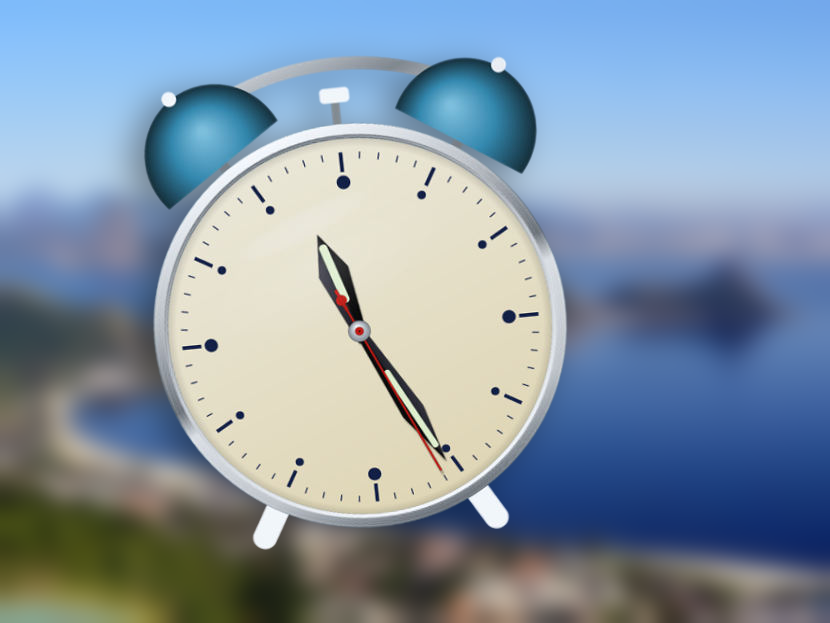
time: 11:25:26
